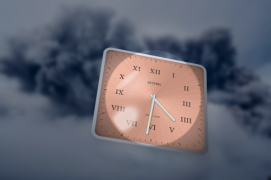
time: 4:31
